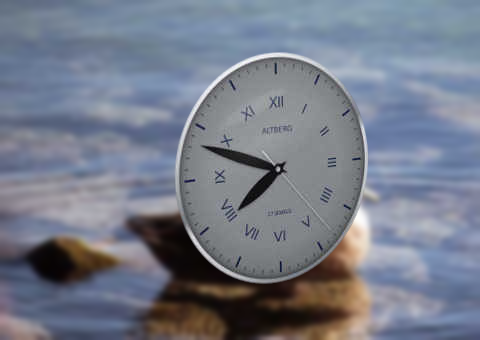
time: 7:48:23
